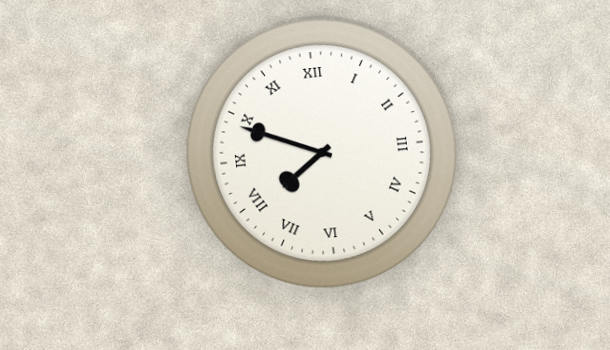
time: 7:49
